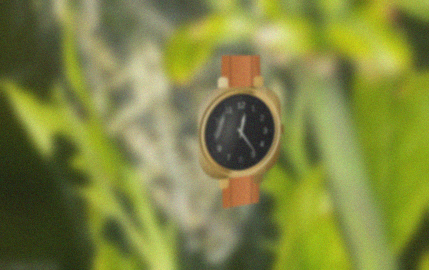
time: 12:24
